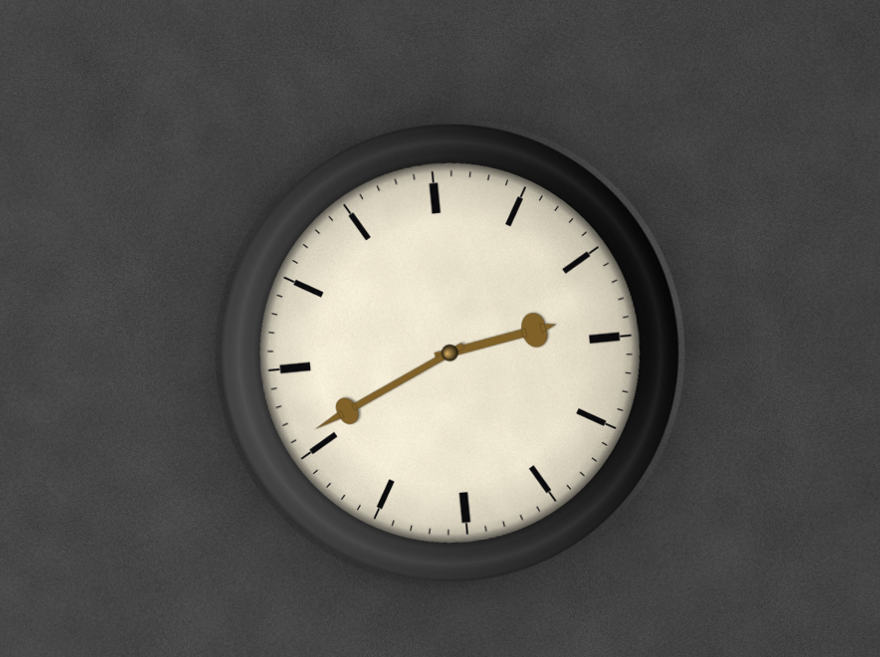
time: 2:41
